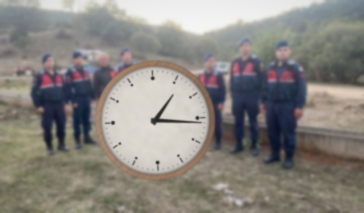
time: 1:16
